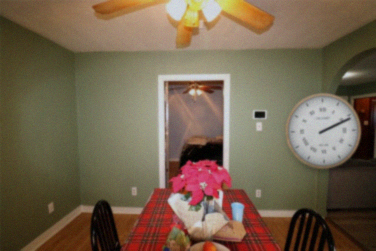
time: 2:11
